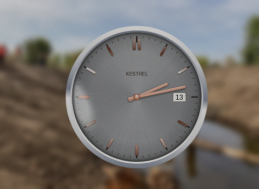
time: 2:13
